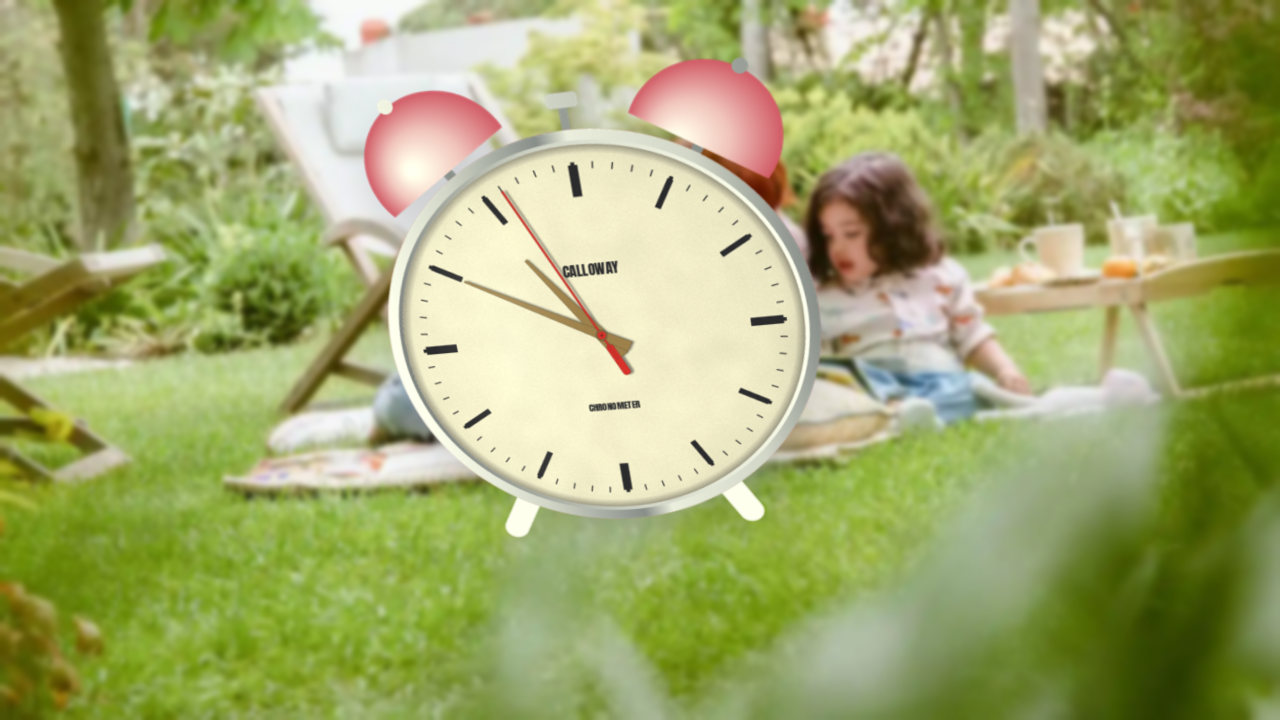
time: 10:49:56
